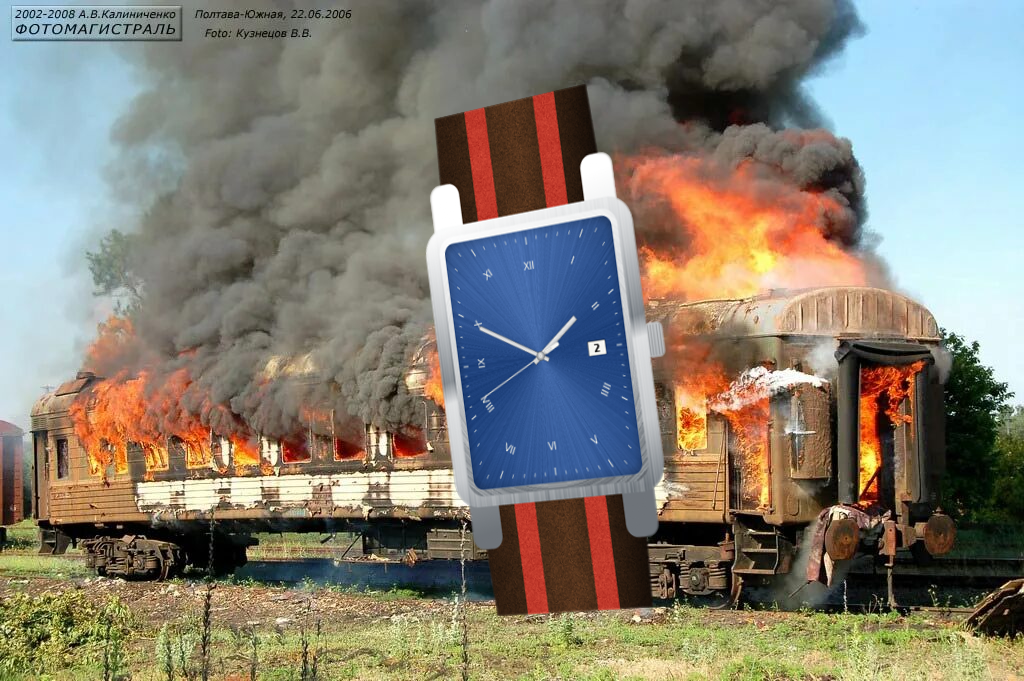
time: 1:49:41
